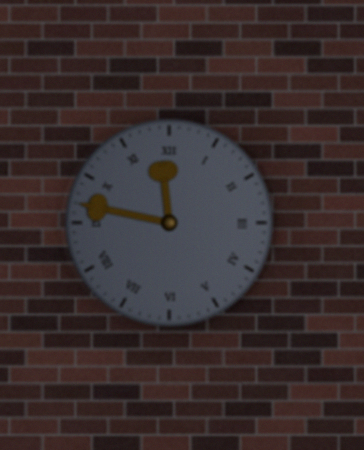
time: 11:47
